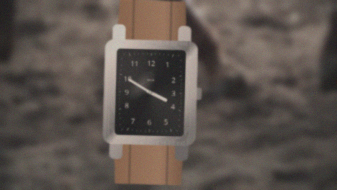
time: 3:50
